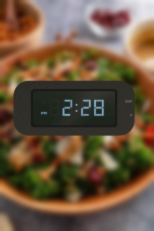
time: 2:28
